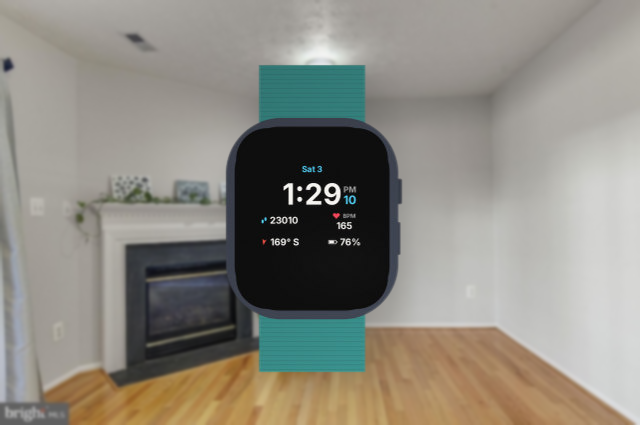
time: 1:29:10
